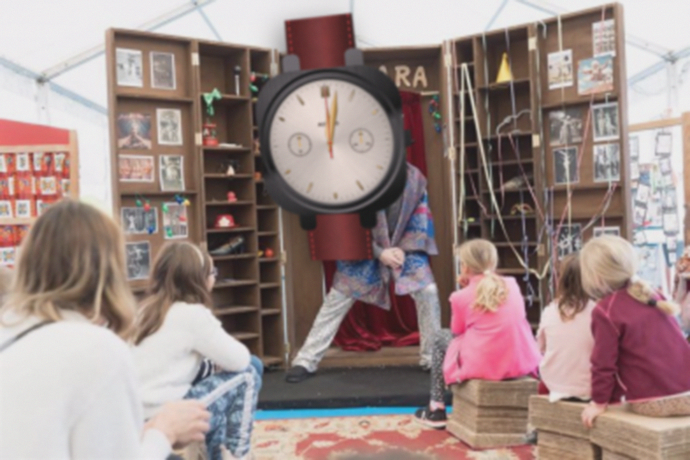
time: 12:02
